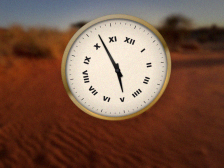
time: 4:52
